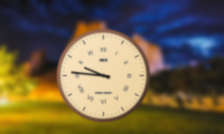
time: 9:46
